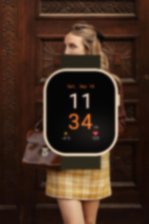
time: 11:34
